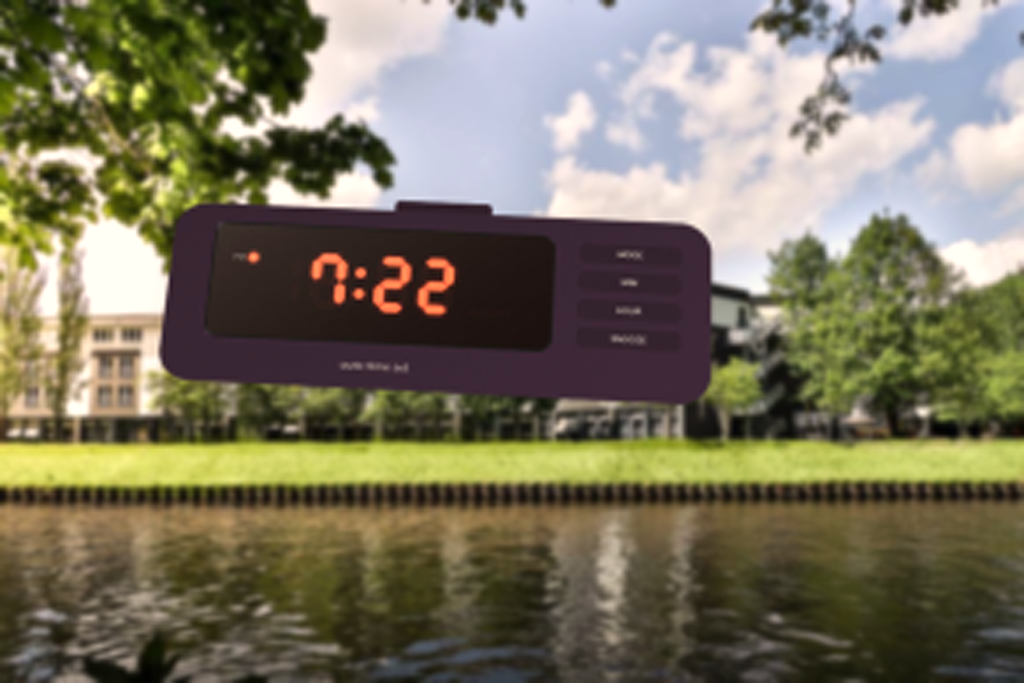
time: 7:22
